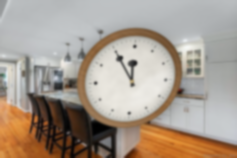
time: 11:55
